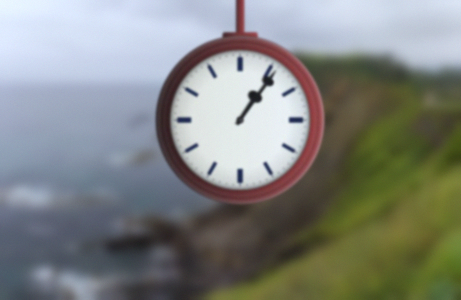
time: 1:06
